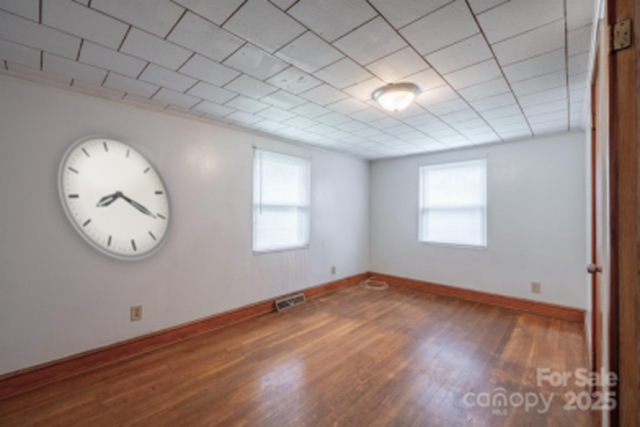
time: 8:21
